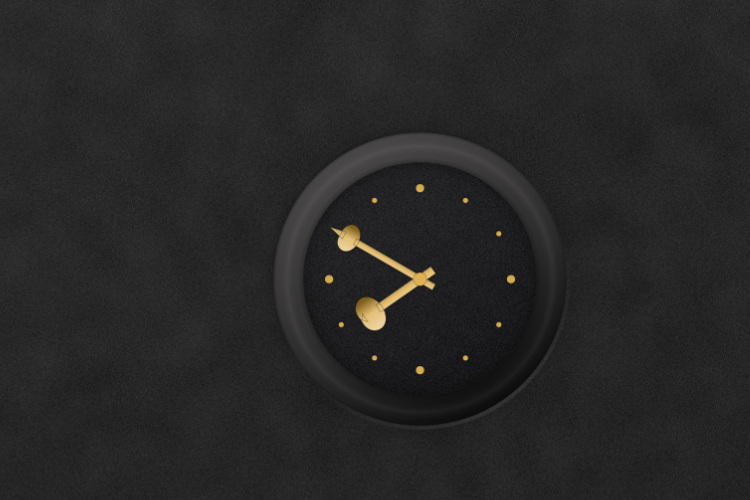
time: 7:50
